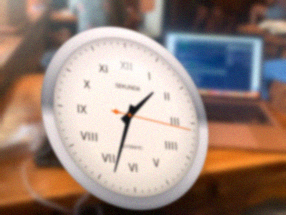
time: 1:33:16
